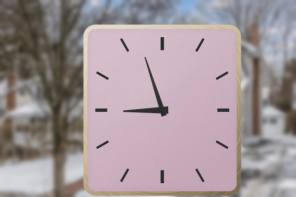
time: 8:57
